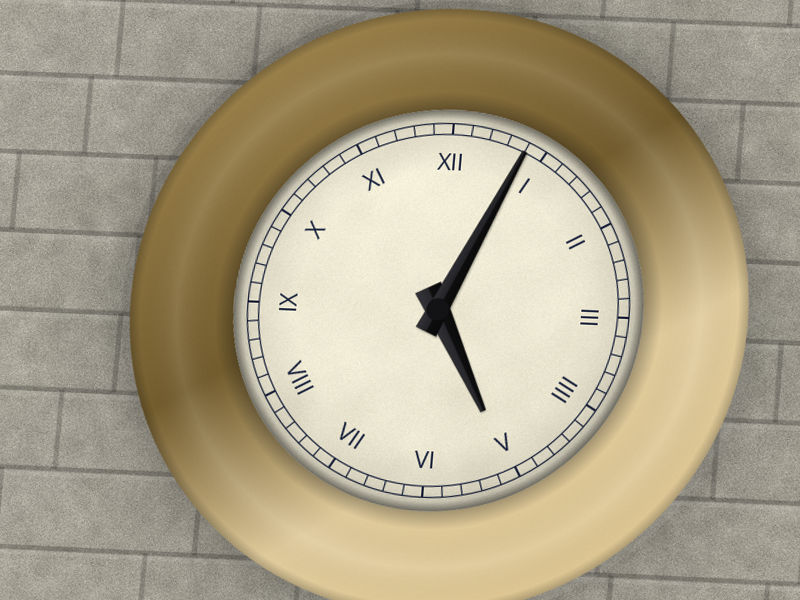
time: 5:04
